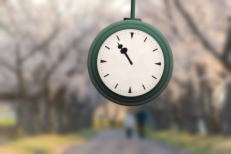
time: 10:54
